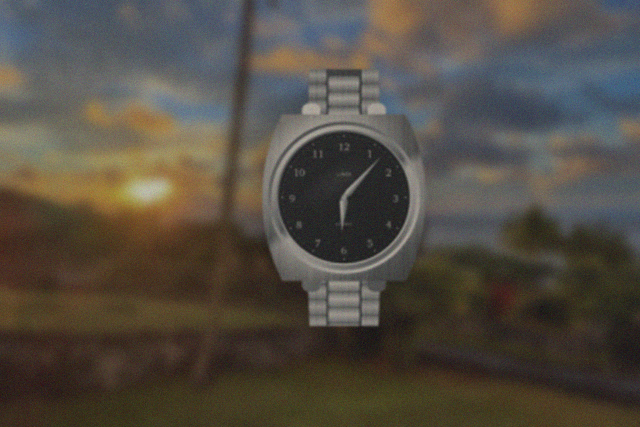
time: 6:07
